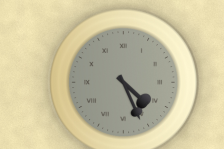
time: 4:26
